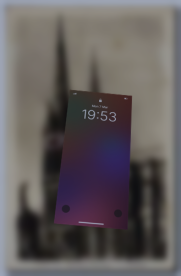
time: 19:53
